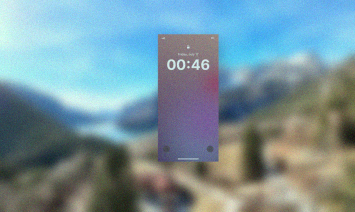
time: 0:46
